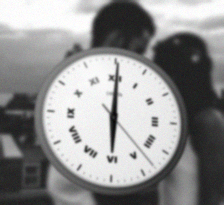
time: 6:00:23
